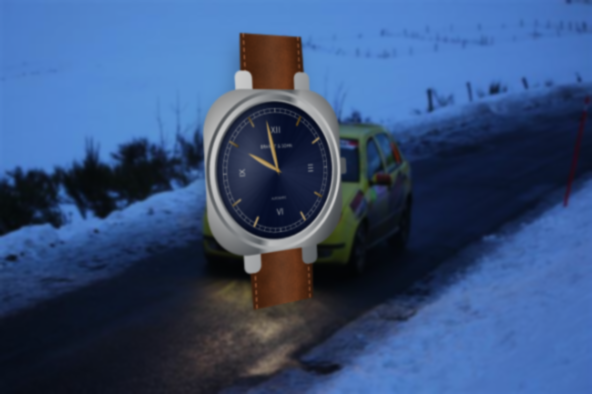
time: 9:58
